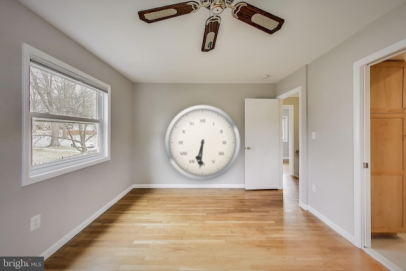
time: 6:31
